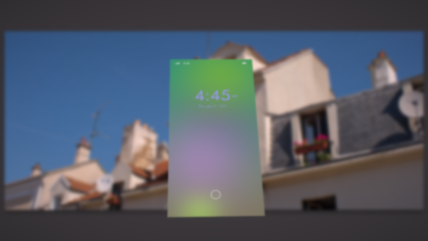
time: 4:45
